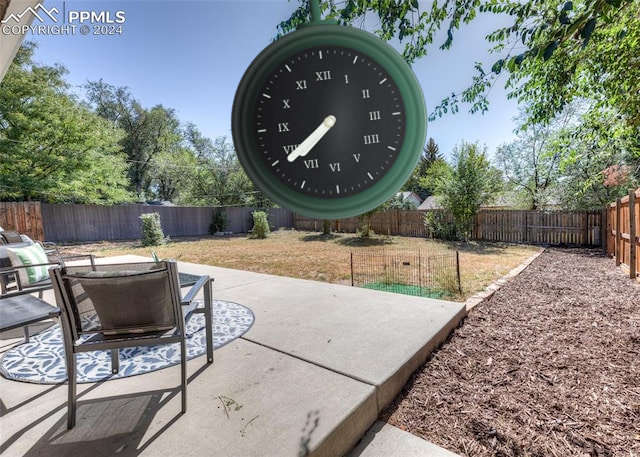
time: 7:39
